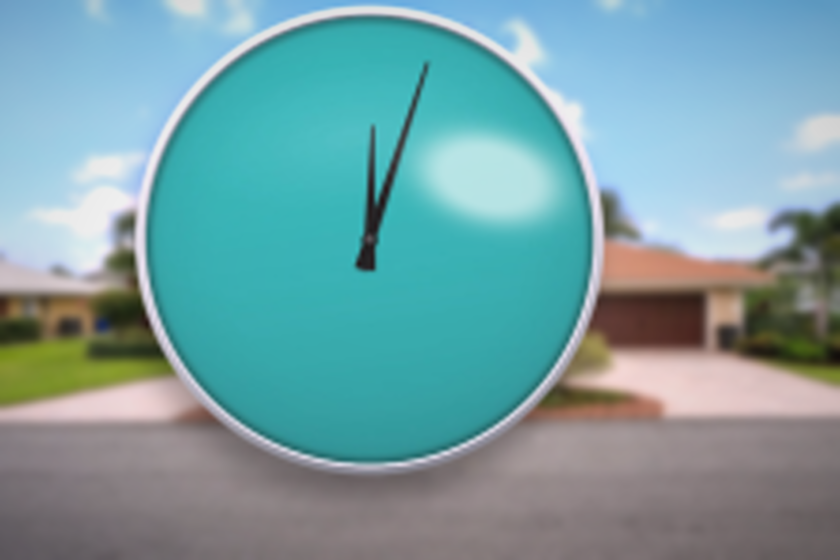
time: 12:03
